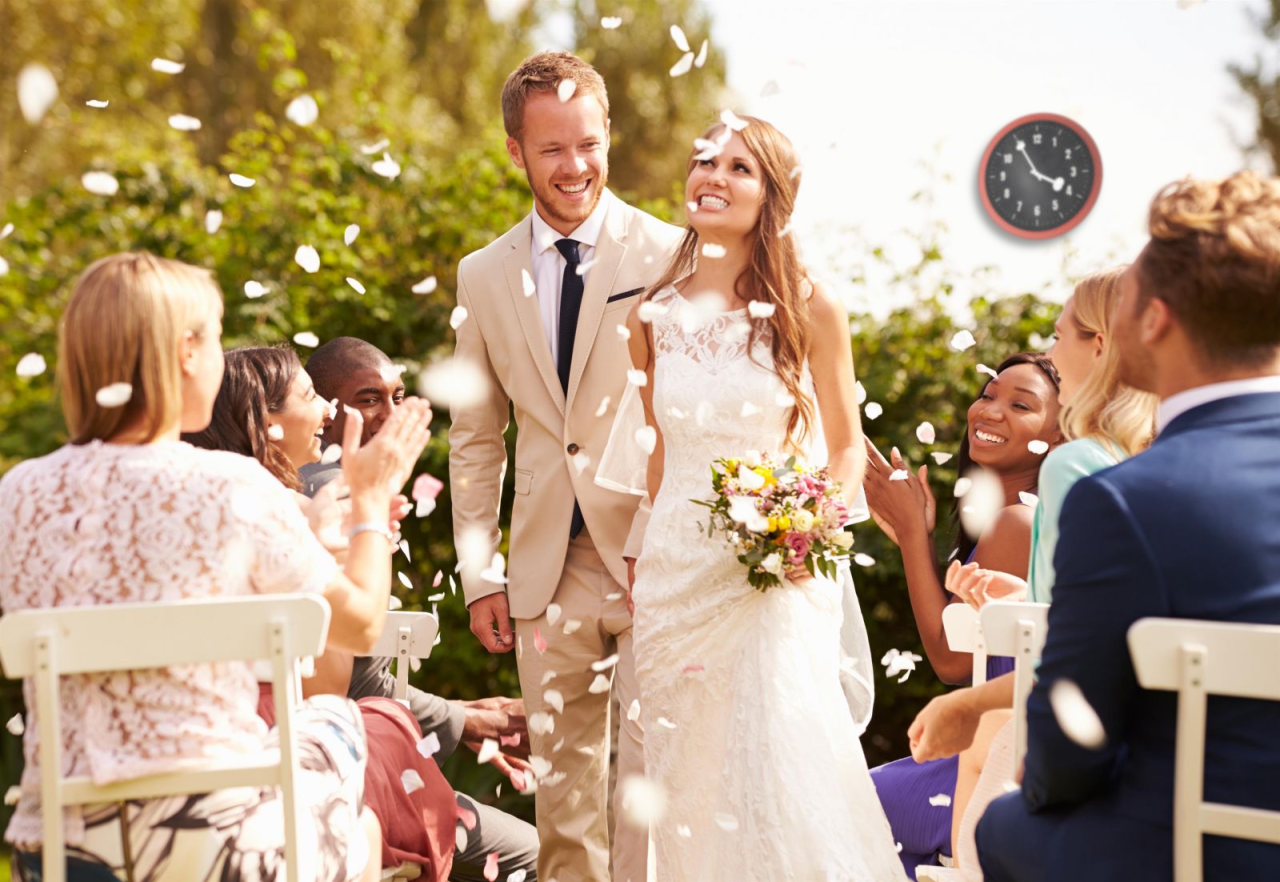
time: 3:55
